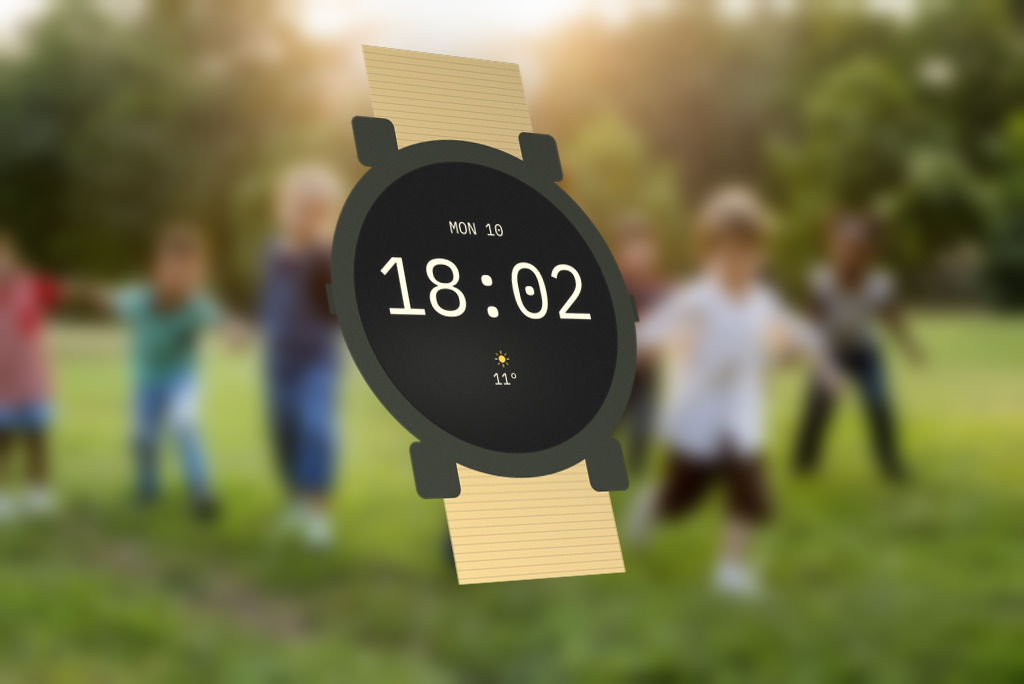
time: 18:02
